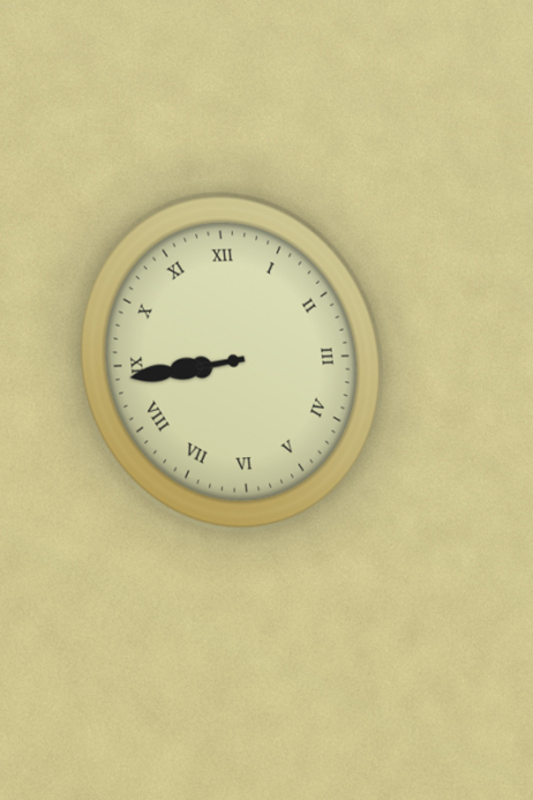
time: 8:44
